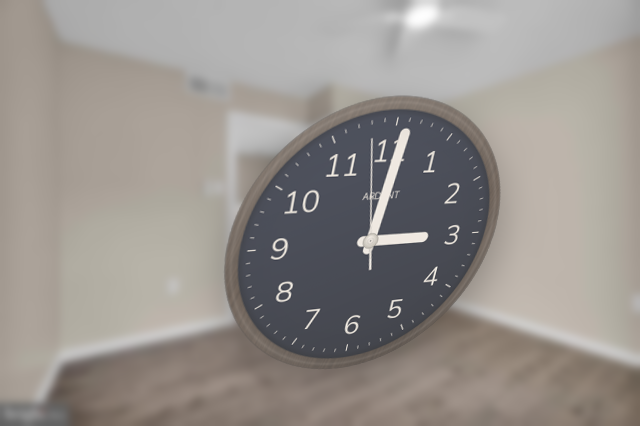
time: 3:00:58
